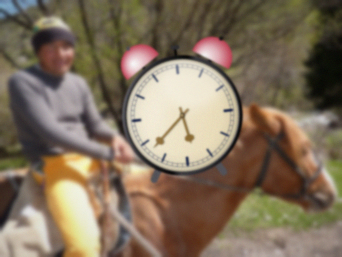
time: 5:38
